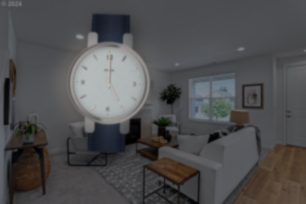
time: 5:00
